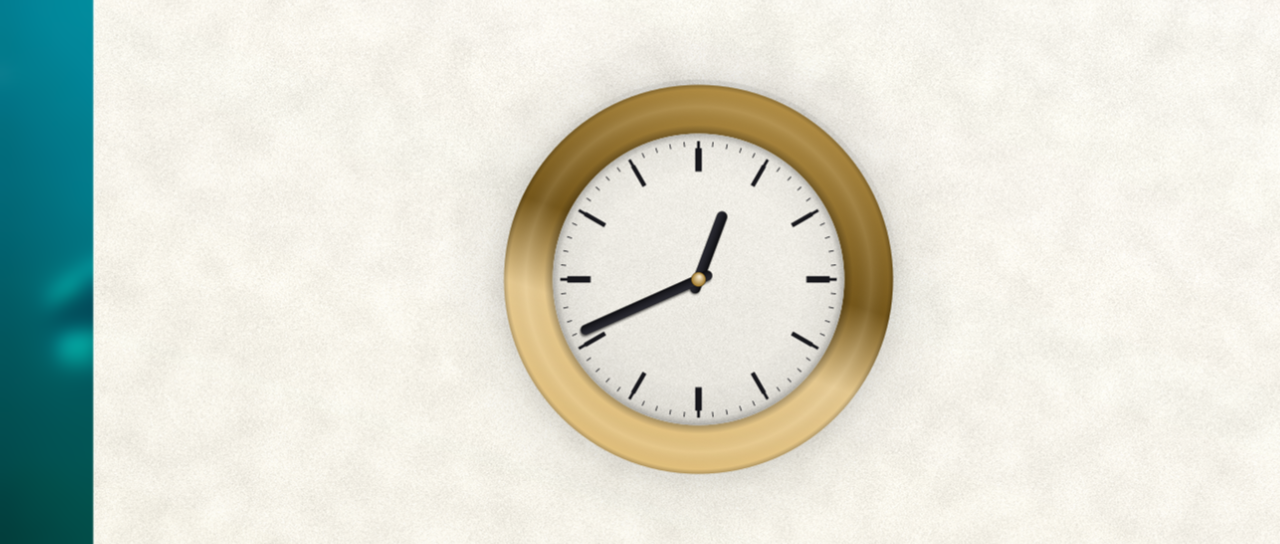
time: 12:41
